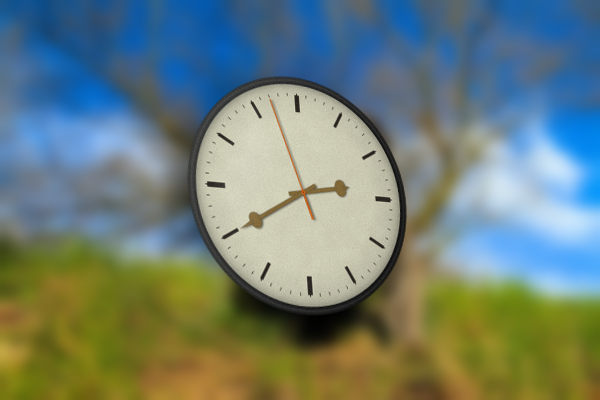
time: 2:39:57
